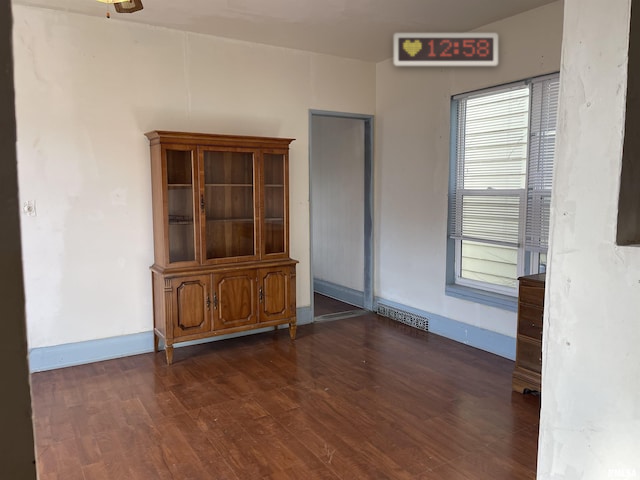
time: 12:58
